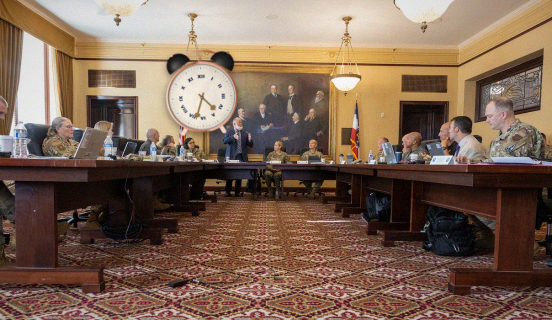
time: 4:33
